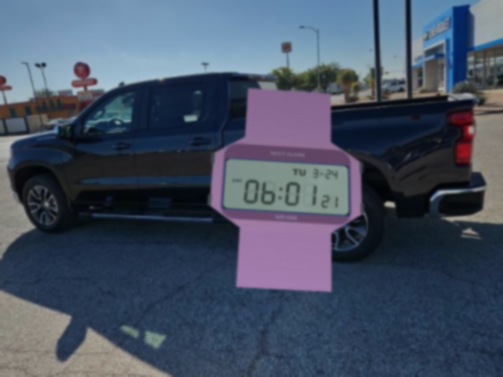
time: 6:01:21
